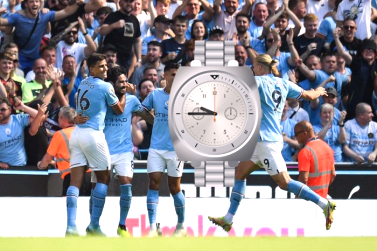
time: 9:45
